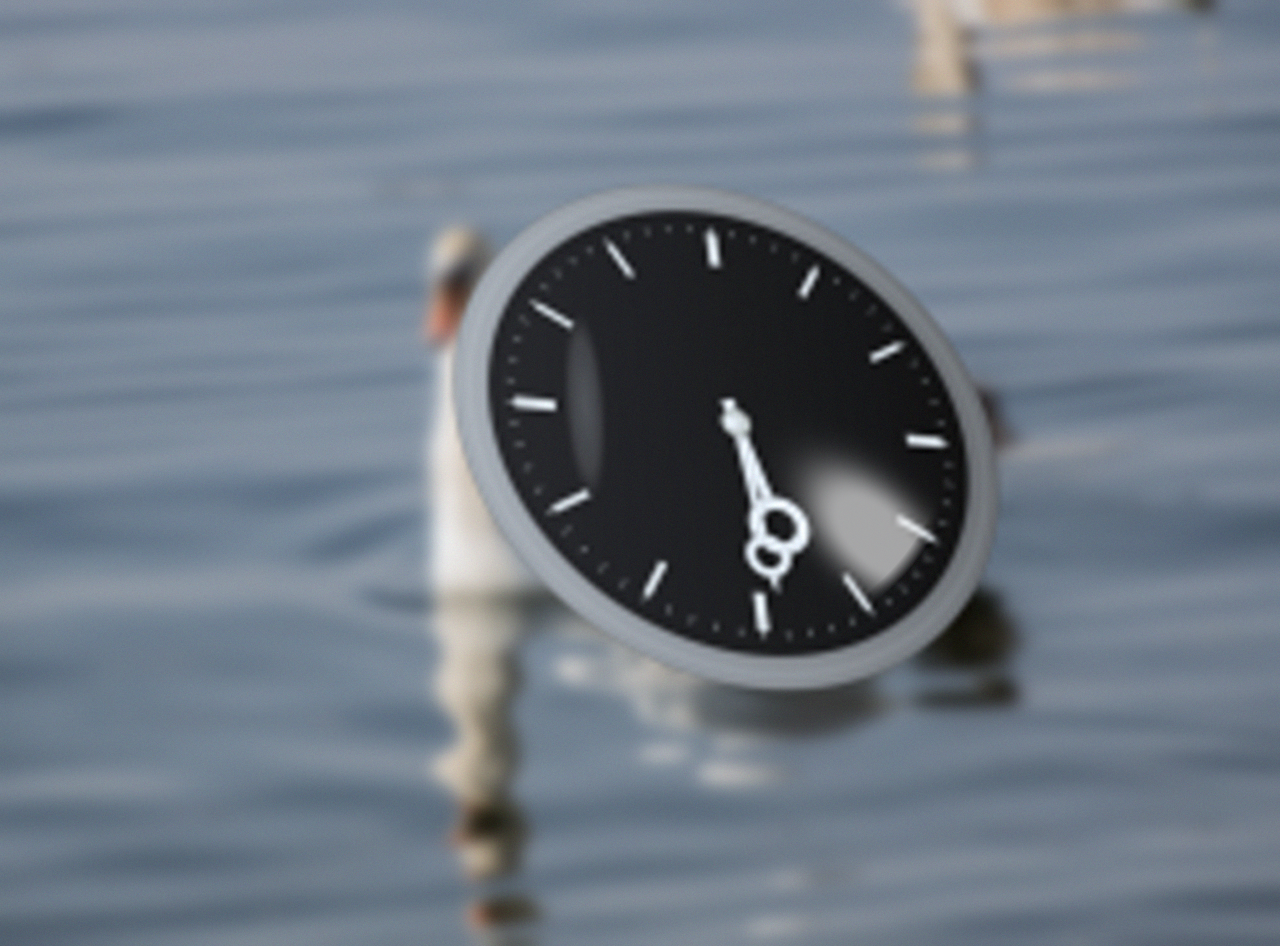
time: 5:29
